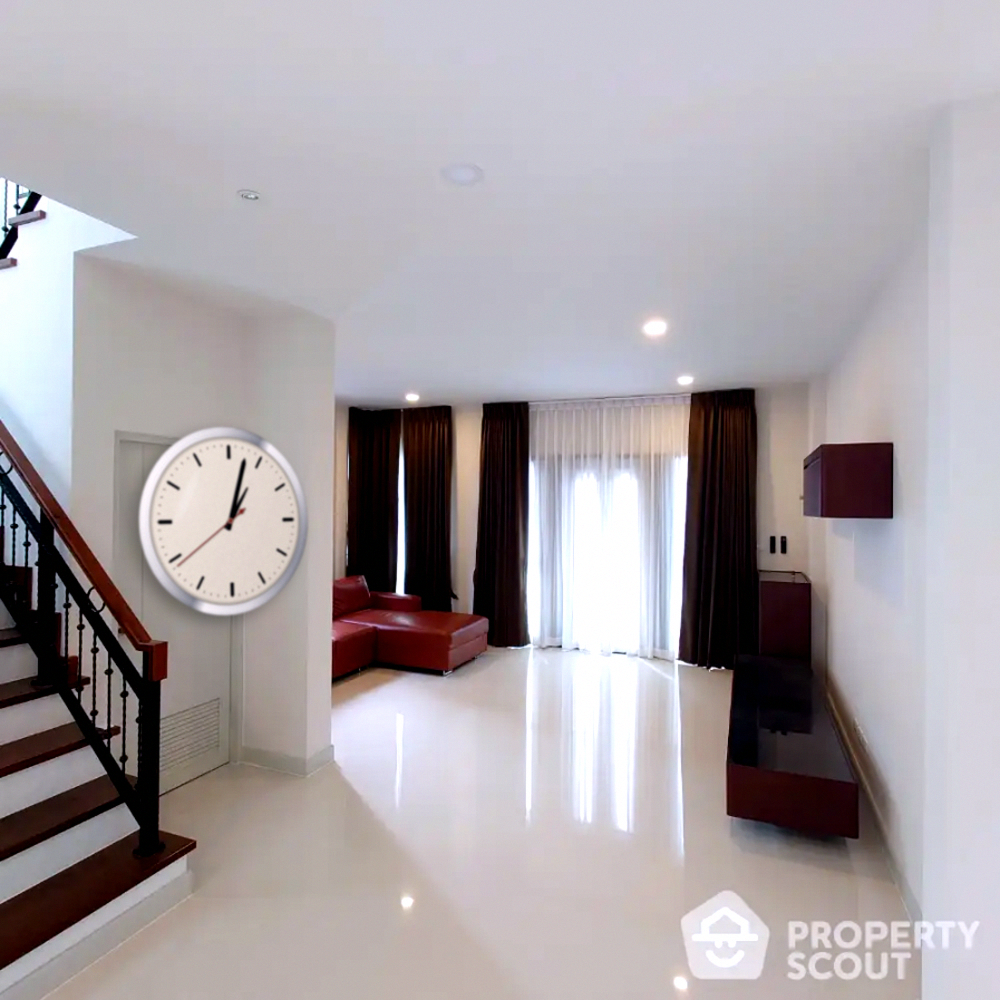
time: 1:02:39
